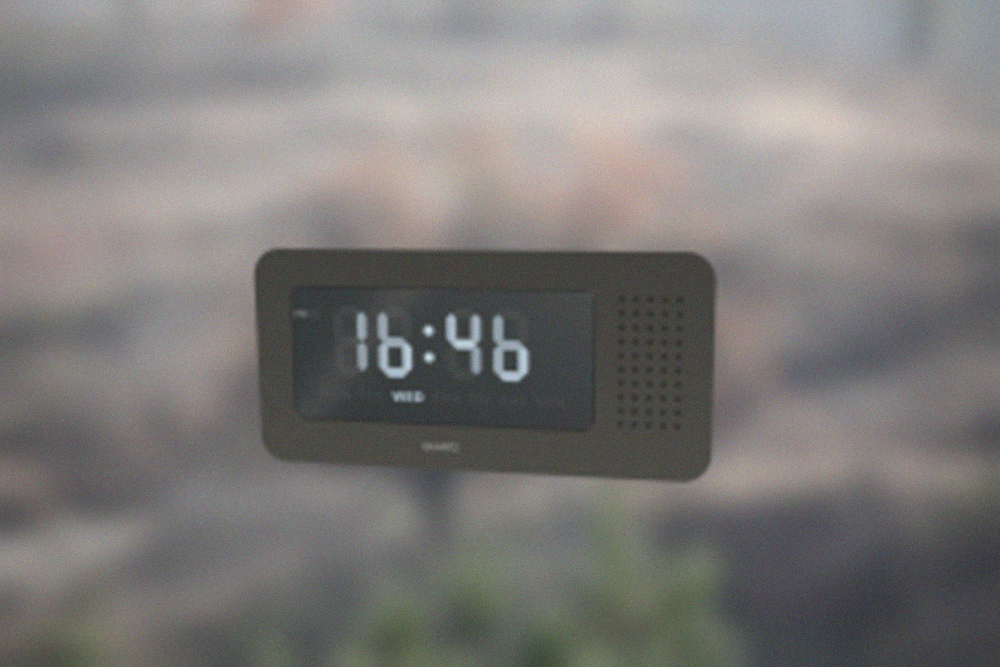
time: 16:46
